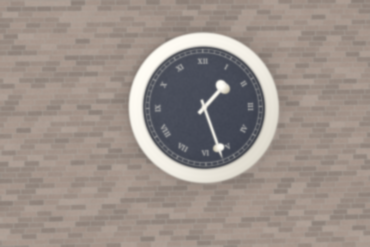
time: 1:27
